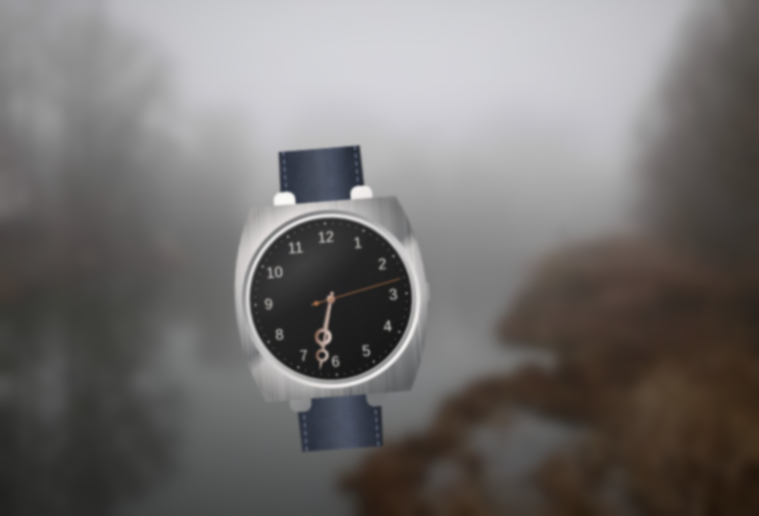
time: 6:32:13
